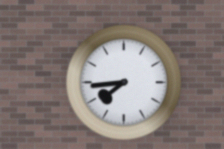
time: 7:44
